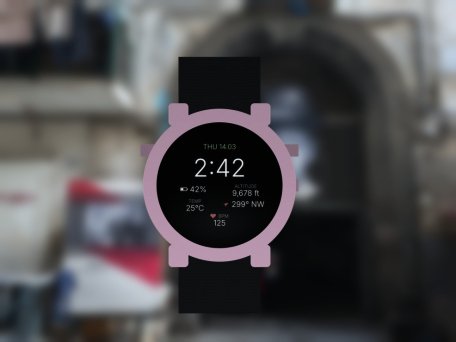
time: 2:42
